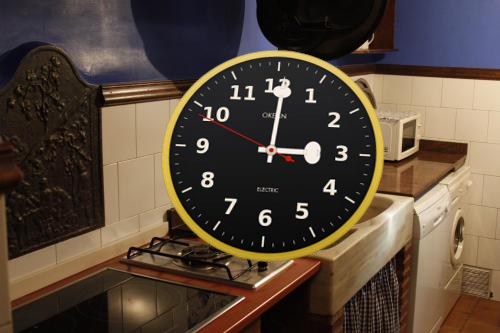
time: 3:00:49
